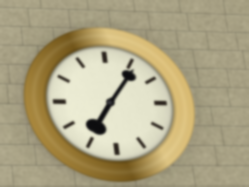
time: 7:06
